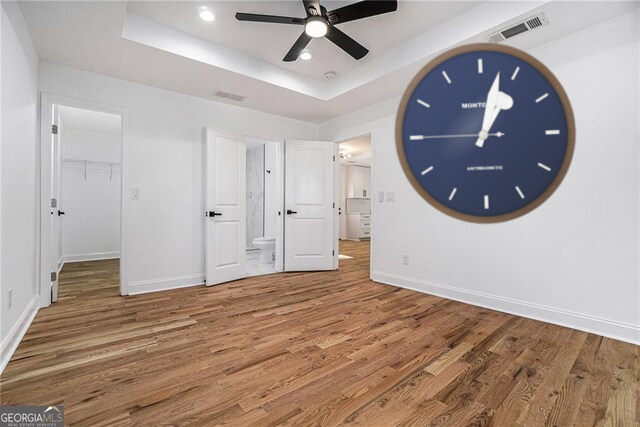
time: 1:02:45
